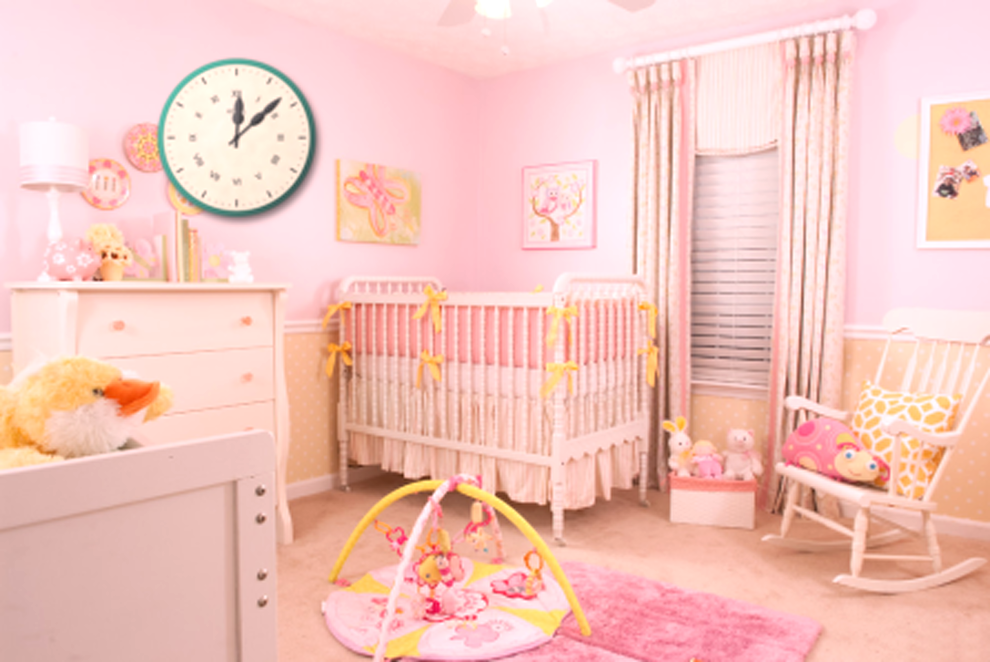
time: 12:08
